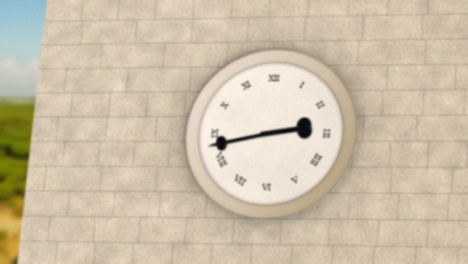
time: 2:43
